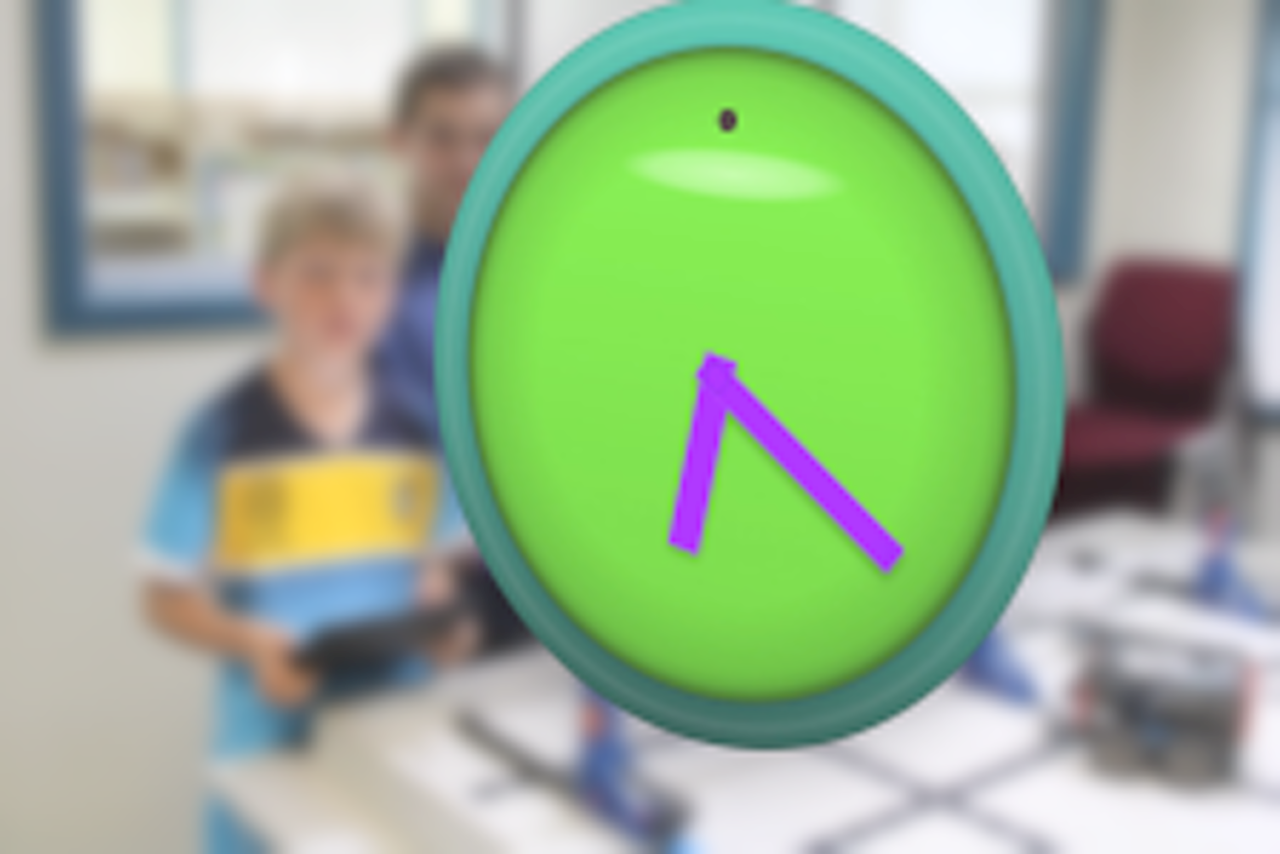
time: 6:21
